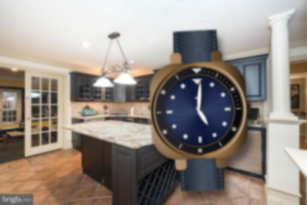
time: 5:01
